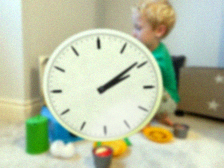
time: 2:09
